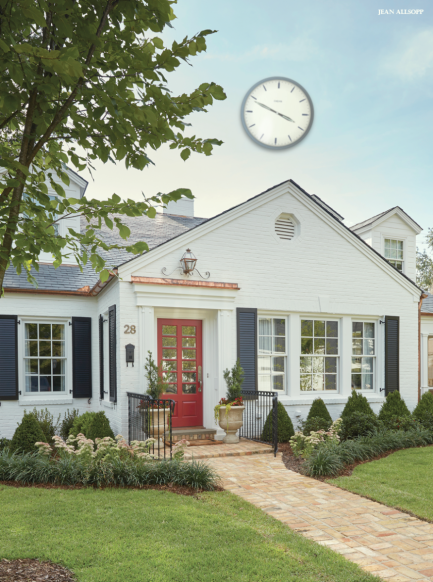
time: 3:49
